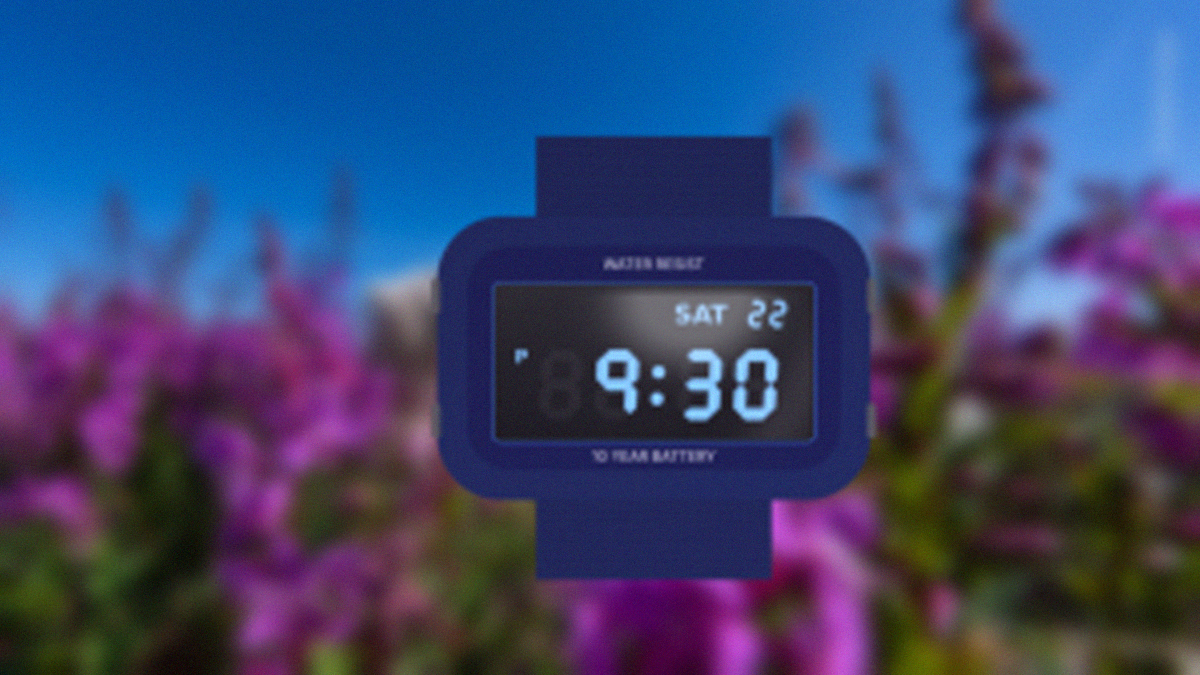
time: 9:30
